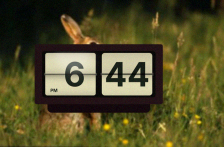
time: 6:44
